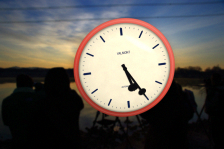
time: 5:25
